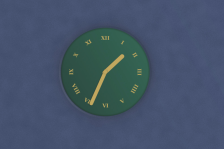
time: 1:34
